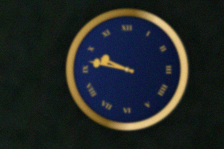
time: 9:47
